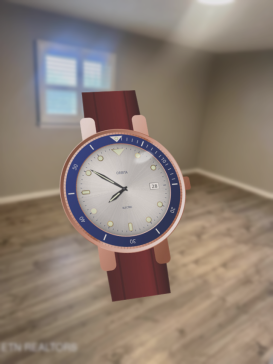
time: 7:51
